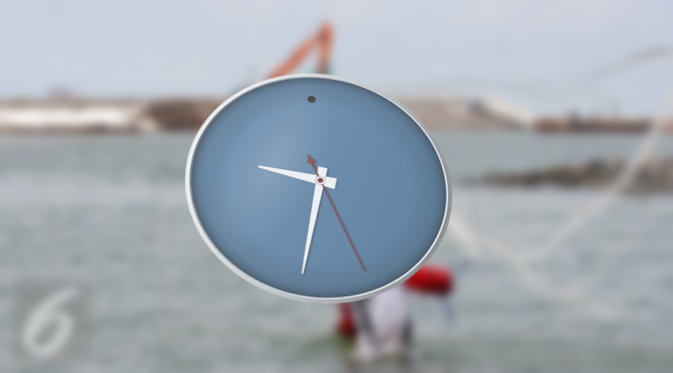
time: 9:32:27
